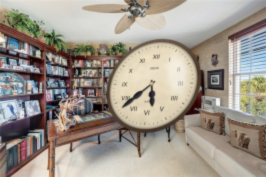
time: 5:38
